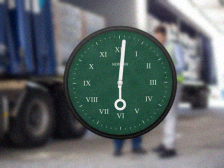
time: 6:01
